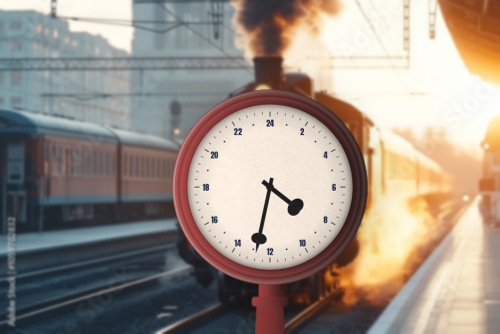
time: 8:32
